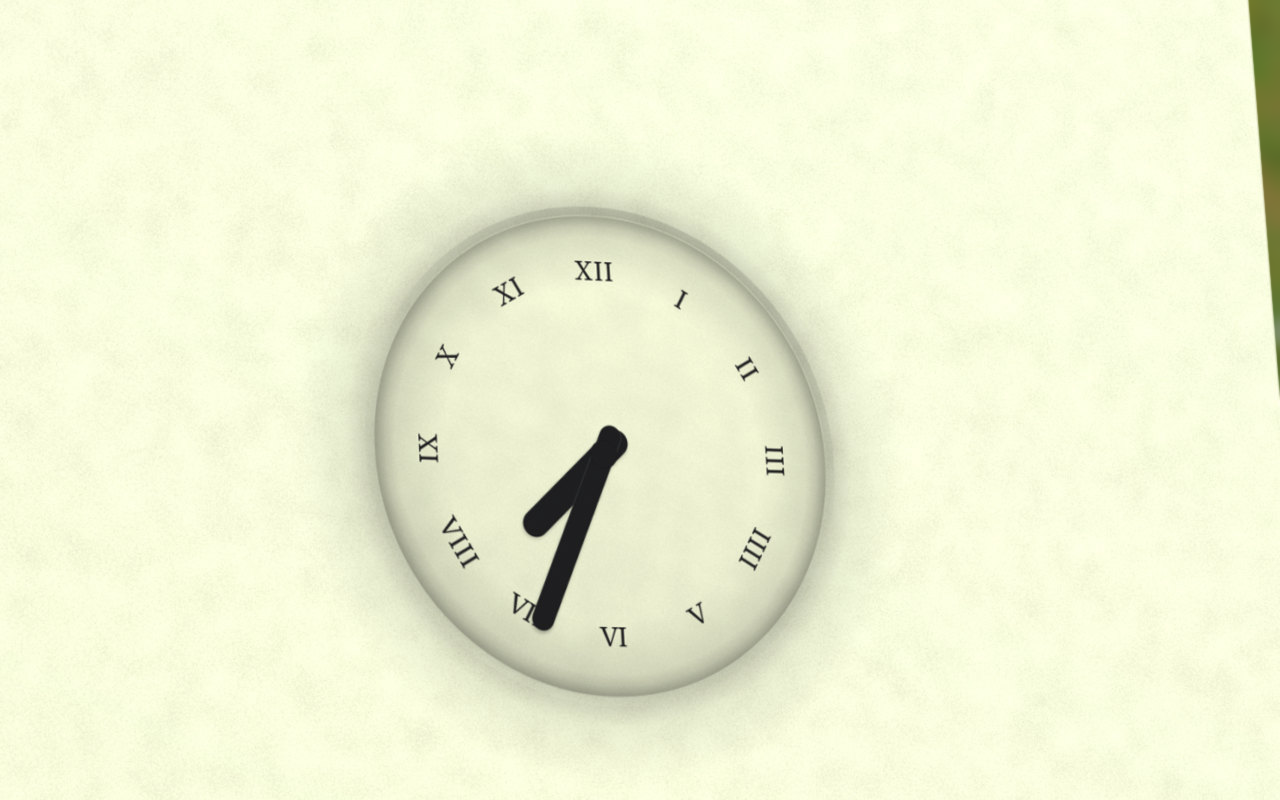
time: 7:34
